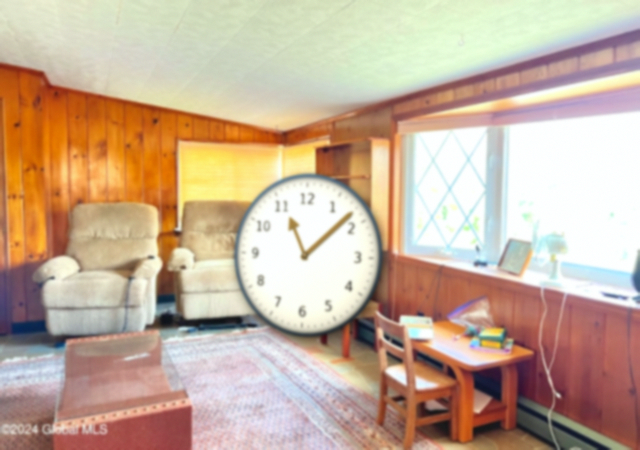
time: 11:08
